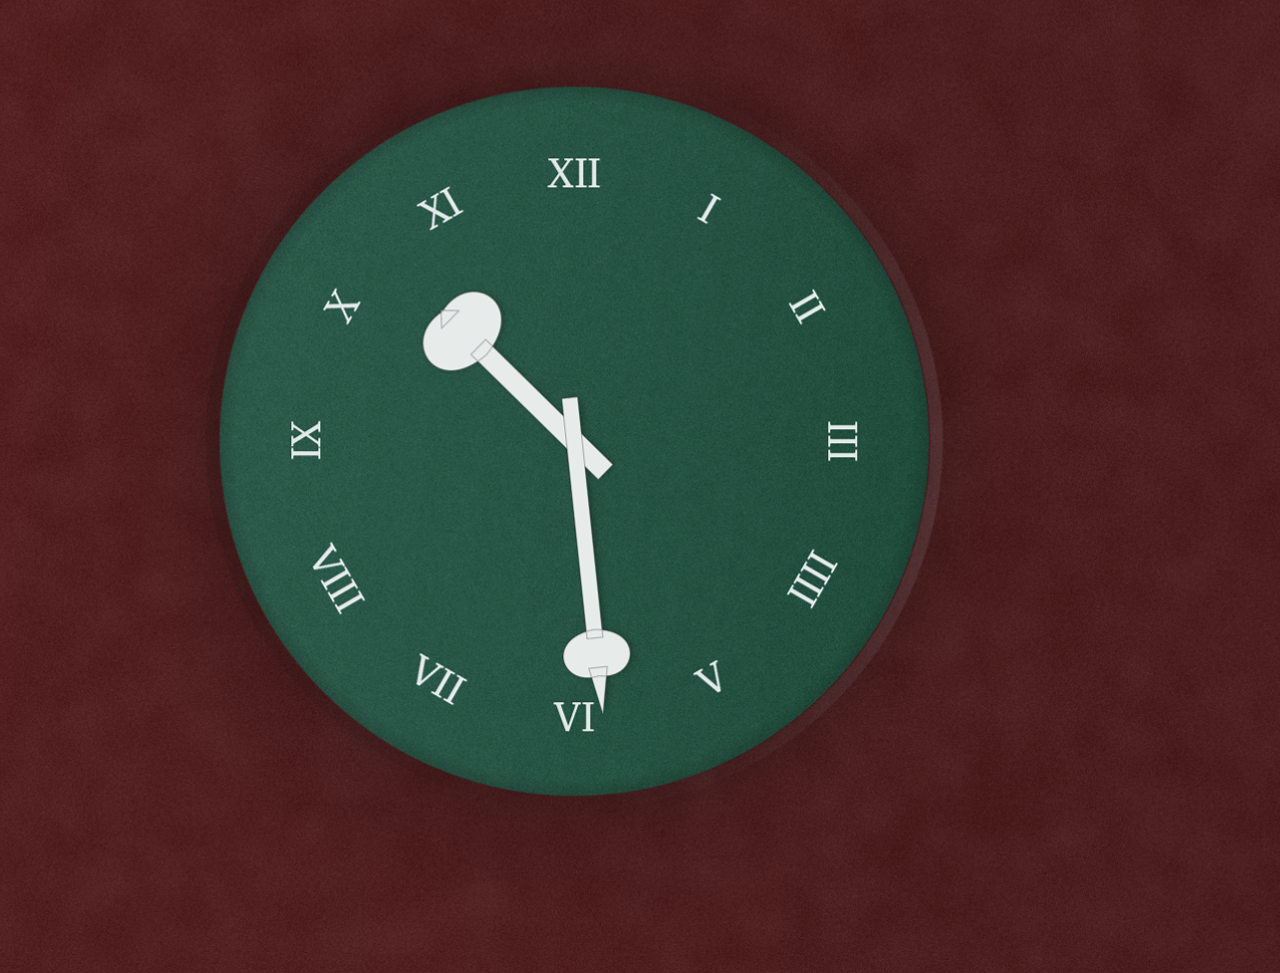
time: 10:29
